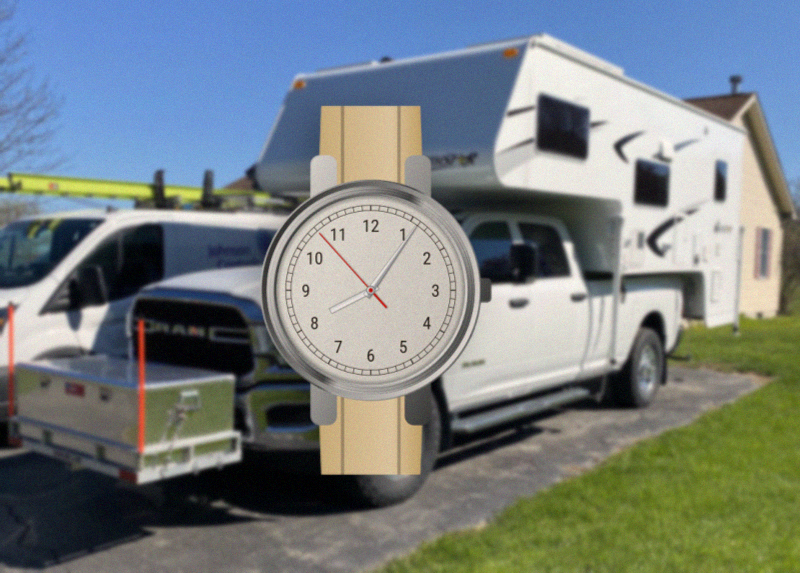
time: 8:05:53
